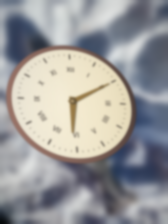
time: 6:10
